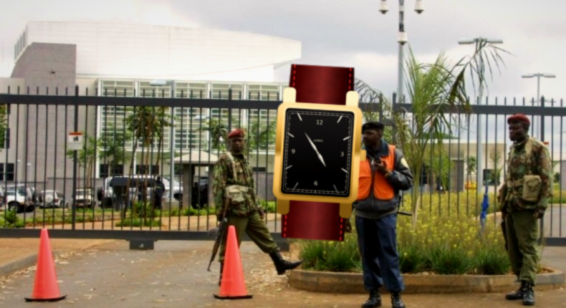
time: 4:54
